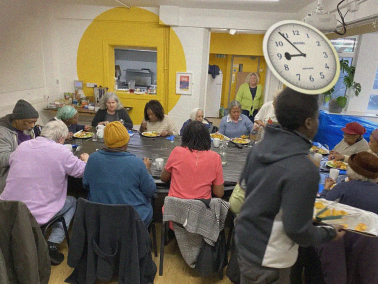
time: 8:54
